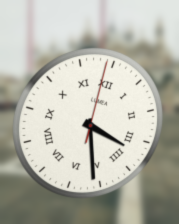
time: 3:25:59
